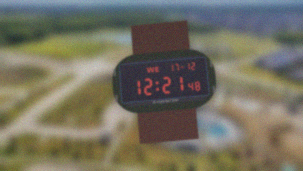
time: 12:21
